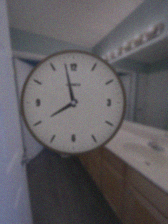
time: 7:58
